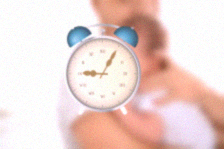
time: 9:05
